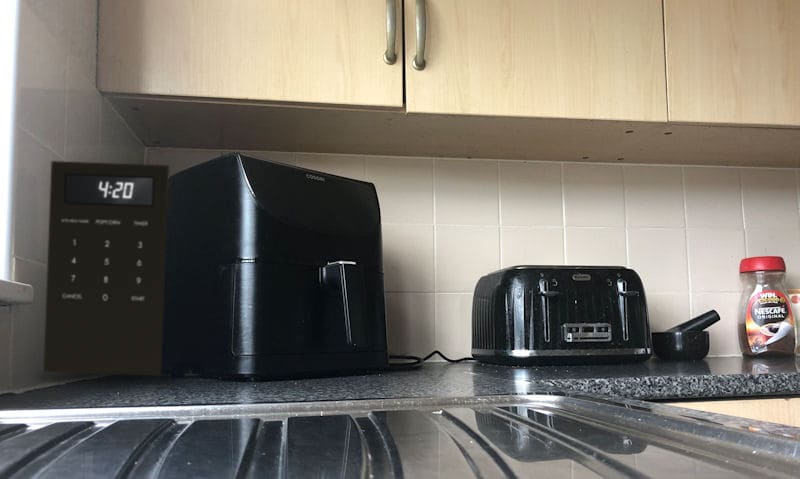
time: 4:20
